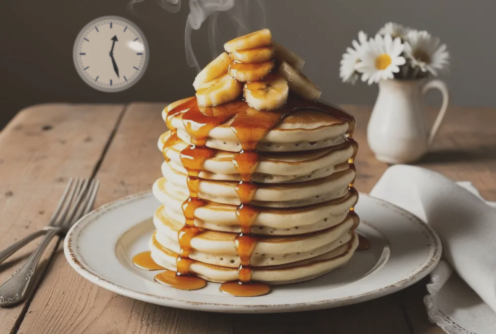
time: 12:27
